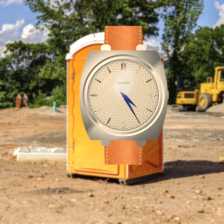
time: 4:25
